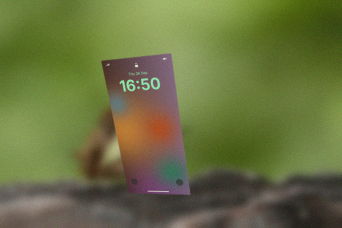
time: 16:50
